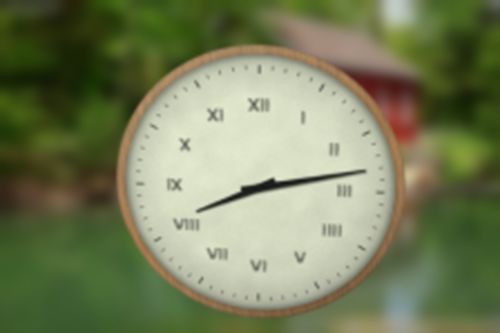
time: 8:13
